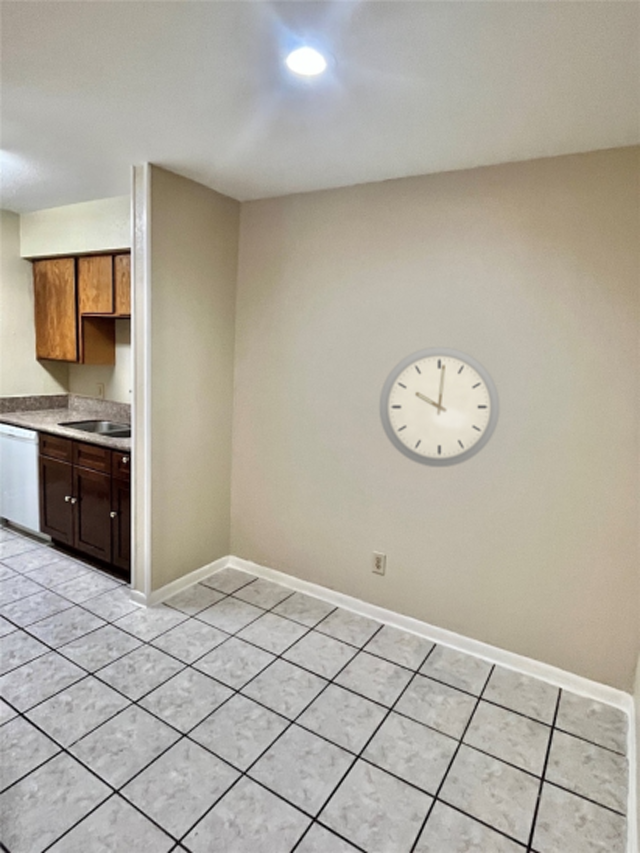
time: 10:01
